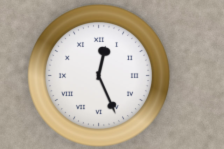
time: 12:26
